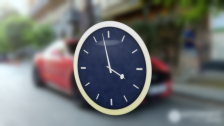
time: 3:58
